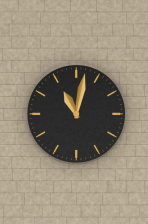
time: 11:02
